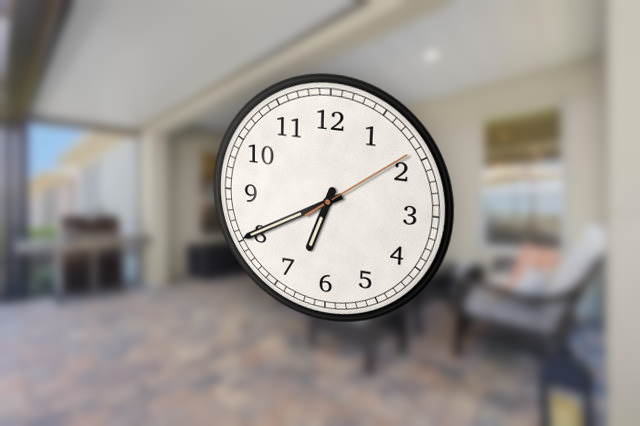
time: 6:40:09
